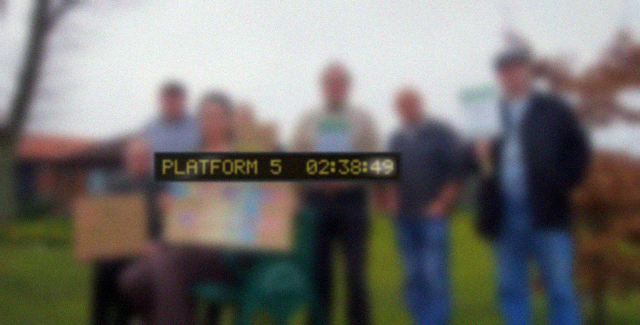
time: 2:38:49
